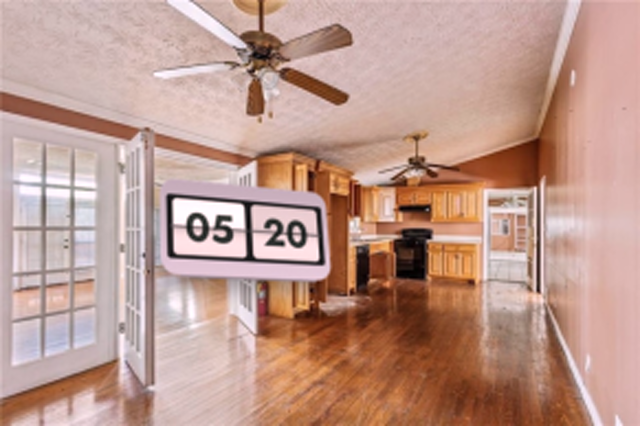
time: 5:20
